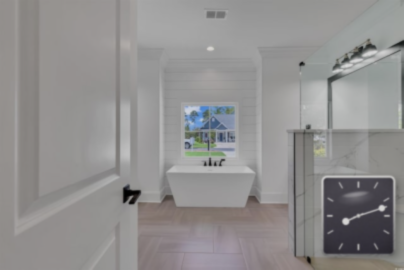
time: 8:12
